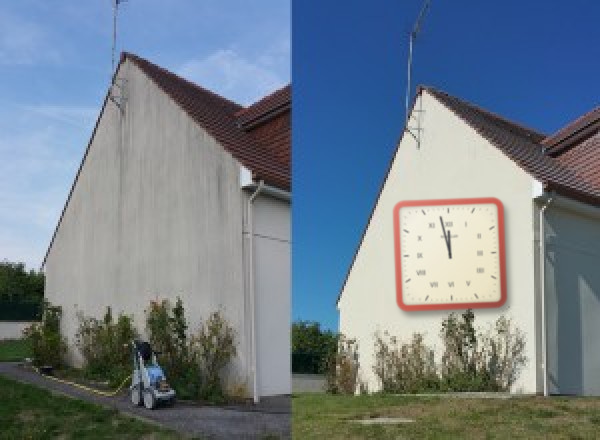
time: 11:58
